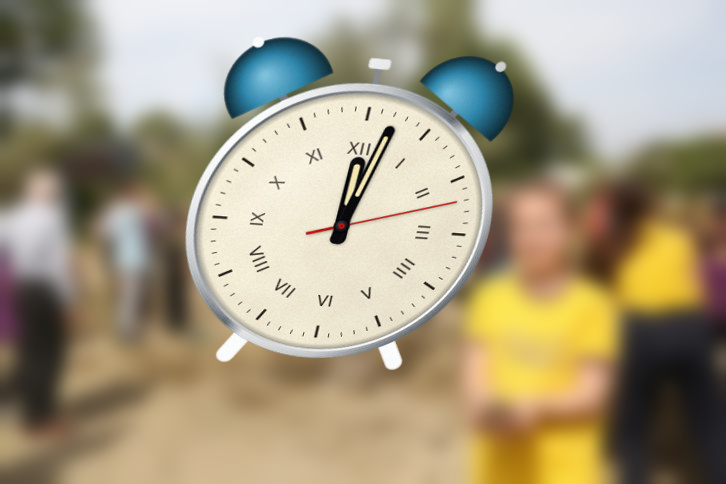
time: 12:02:12
